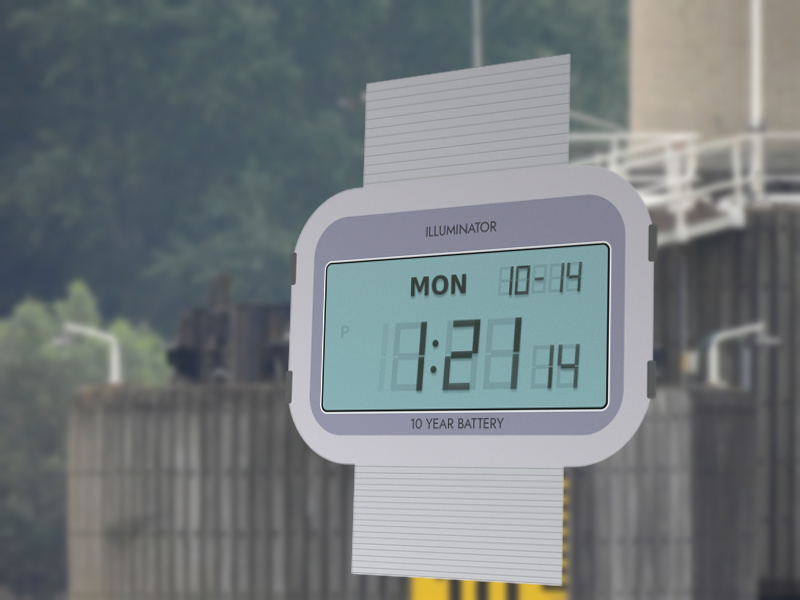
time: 1:21:14
